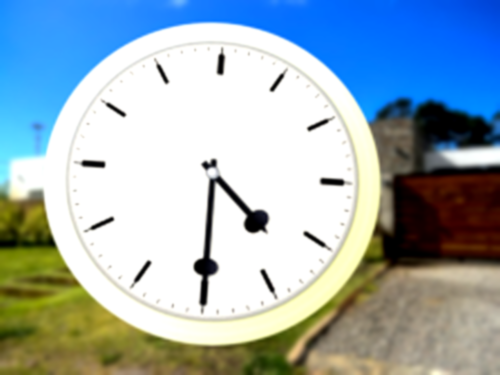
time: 4:30
